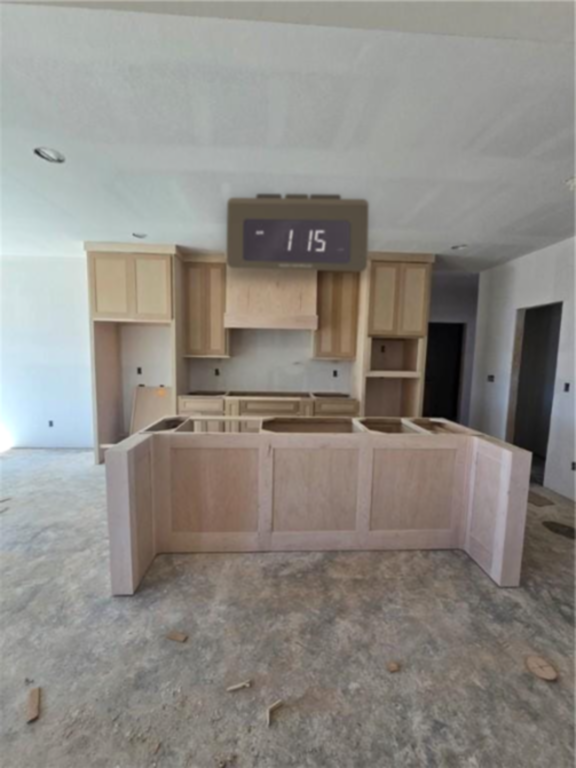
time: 1:15
